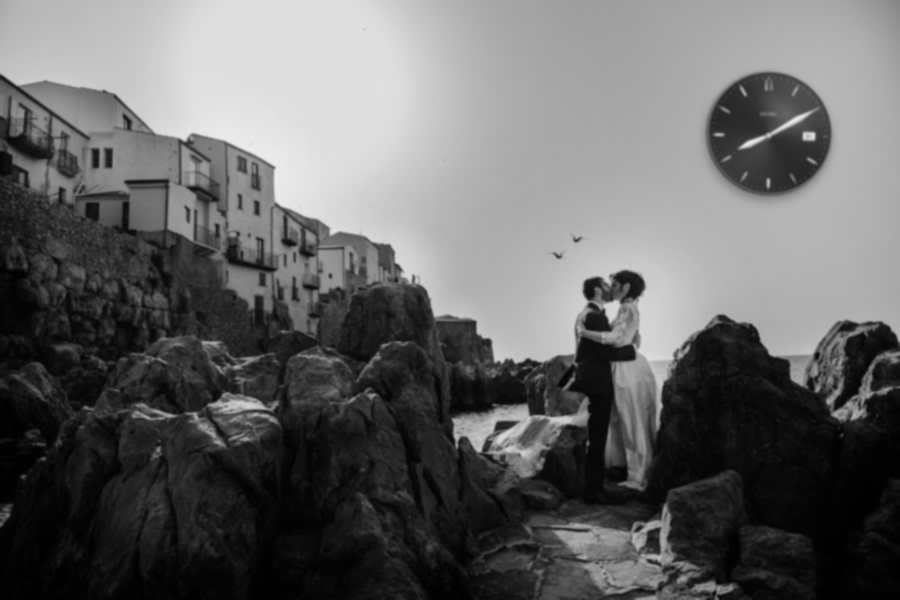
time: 8:10
